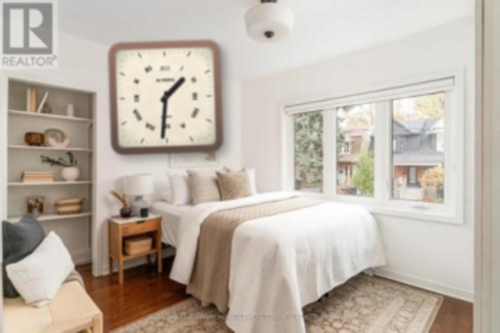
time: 1:31
